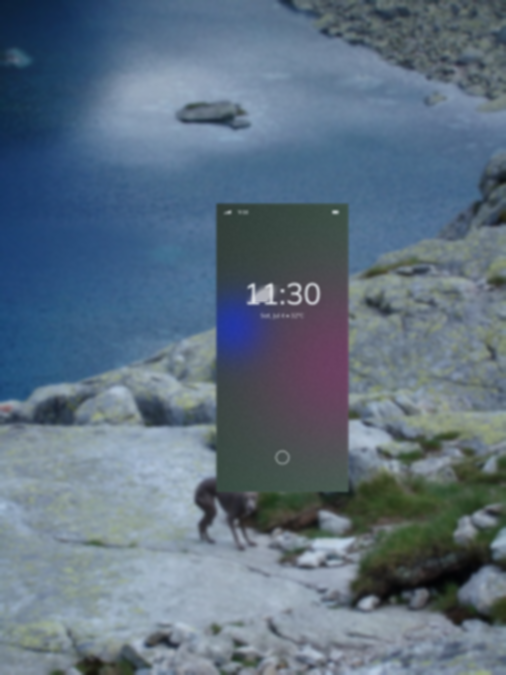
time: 11:30
